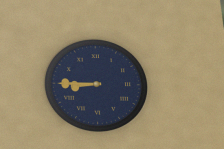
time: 8:45
